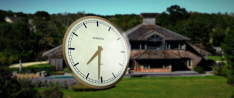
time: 7:31
